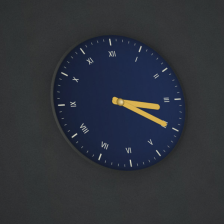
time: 3:20
